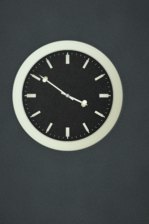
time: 3:51
